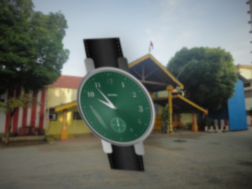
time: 9:54
